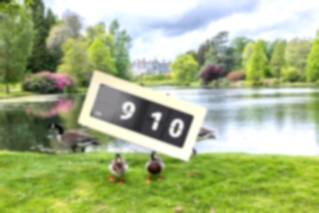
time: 9:10
